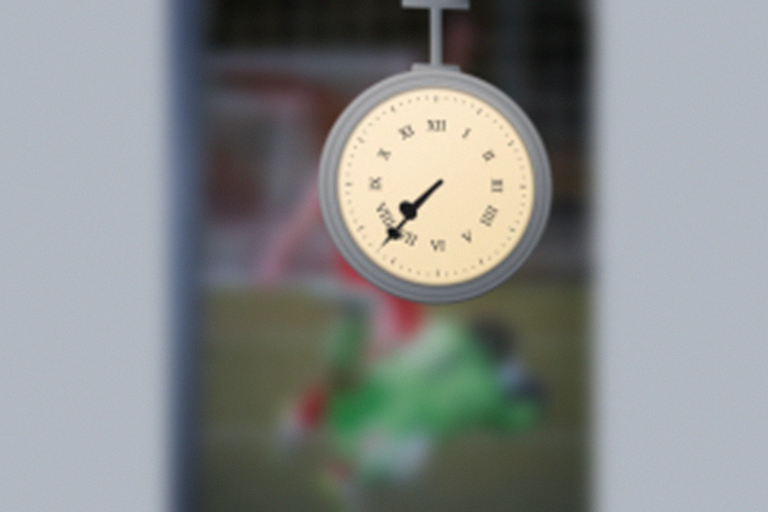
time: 7:37
